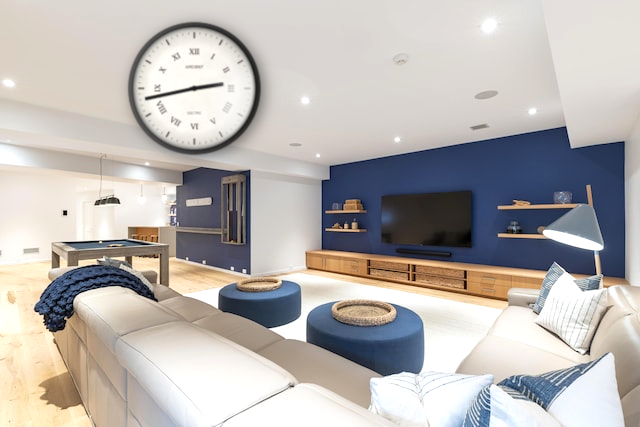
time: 2:43
